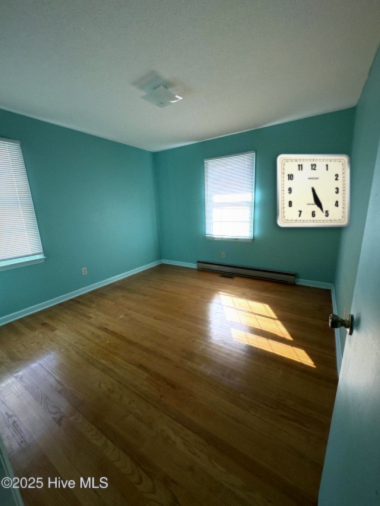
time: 5:26
